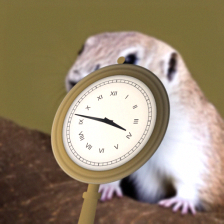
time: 3:47
